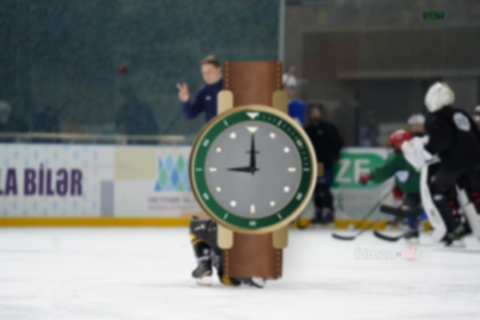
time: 9:00
